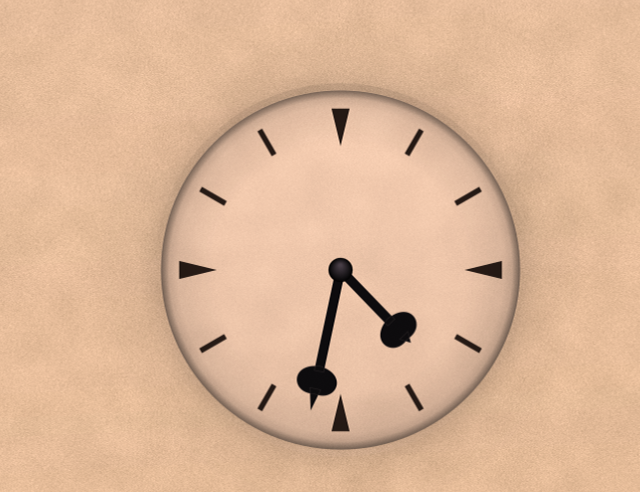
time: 4:32
